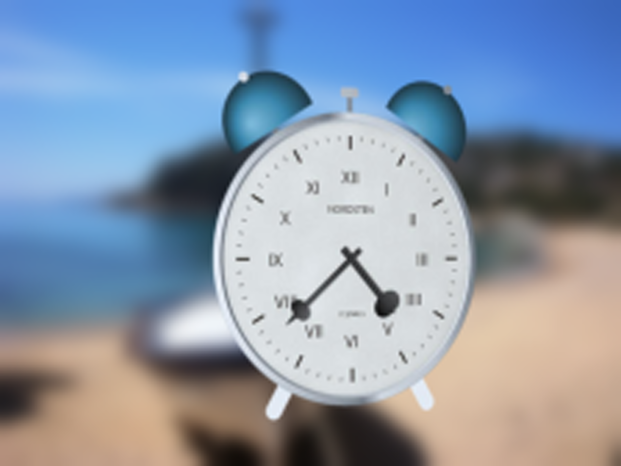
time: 4:38
